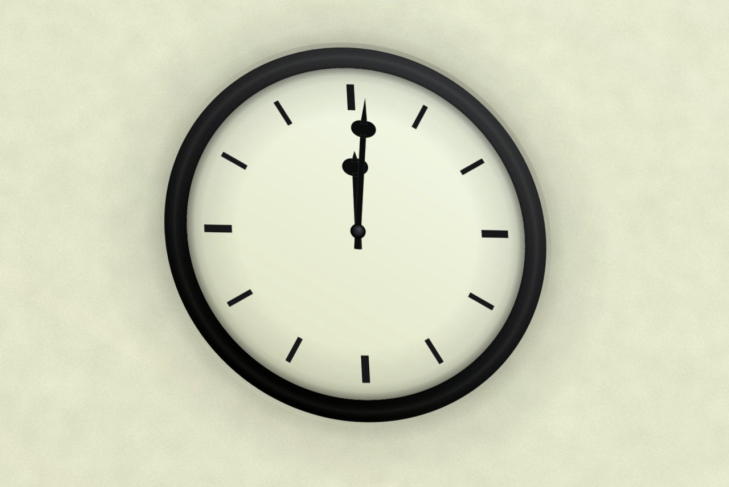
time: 12:01
